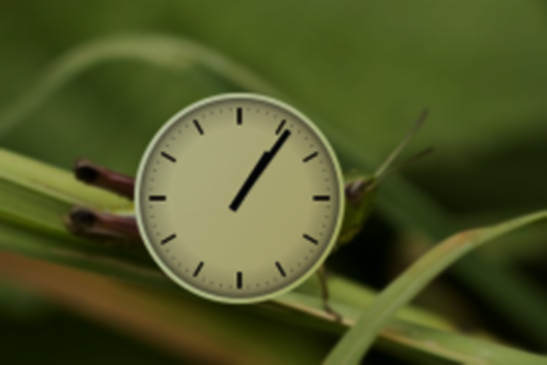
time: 1:06
